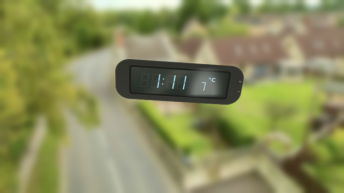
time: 1:11
